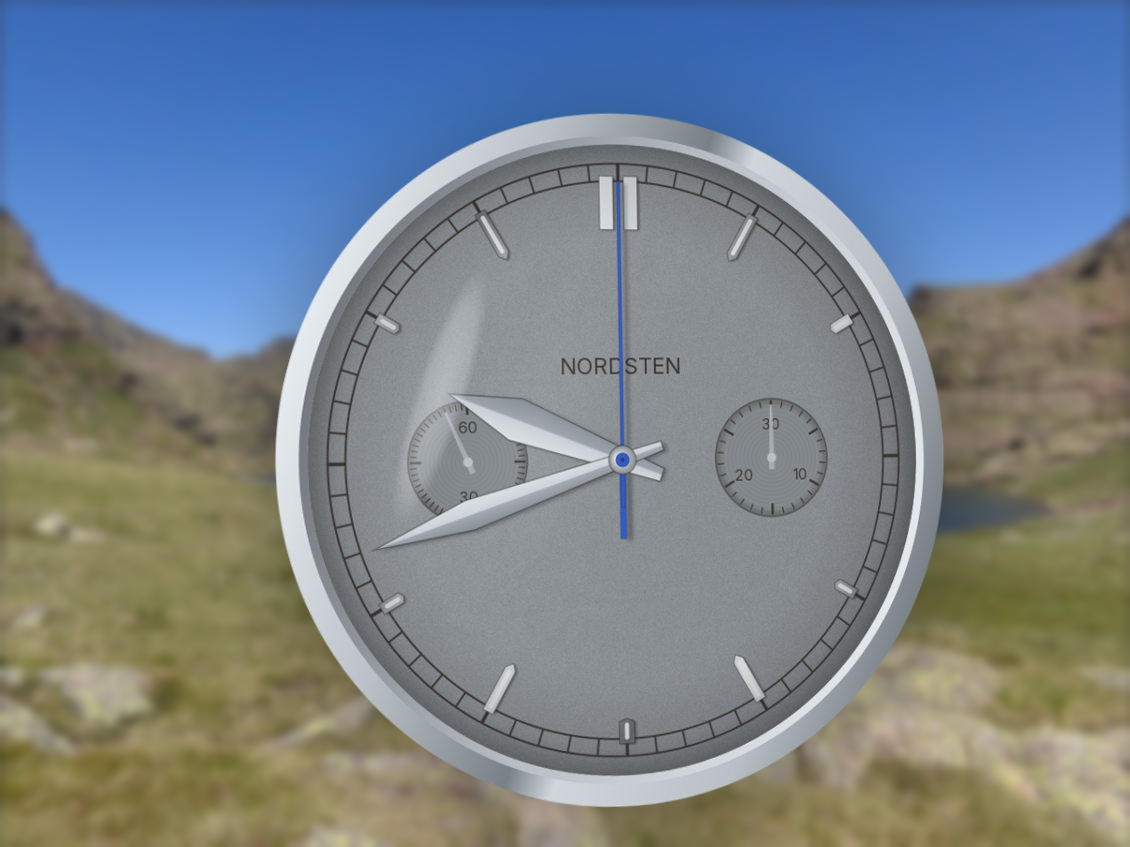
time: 9:41:56
